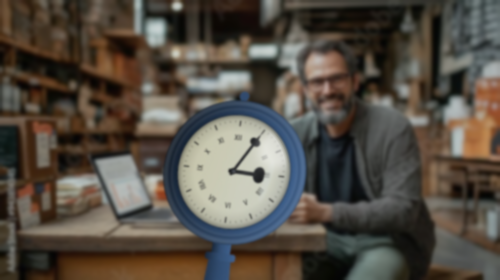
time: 3:05
